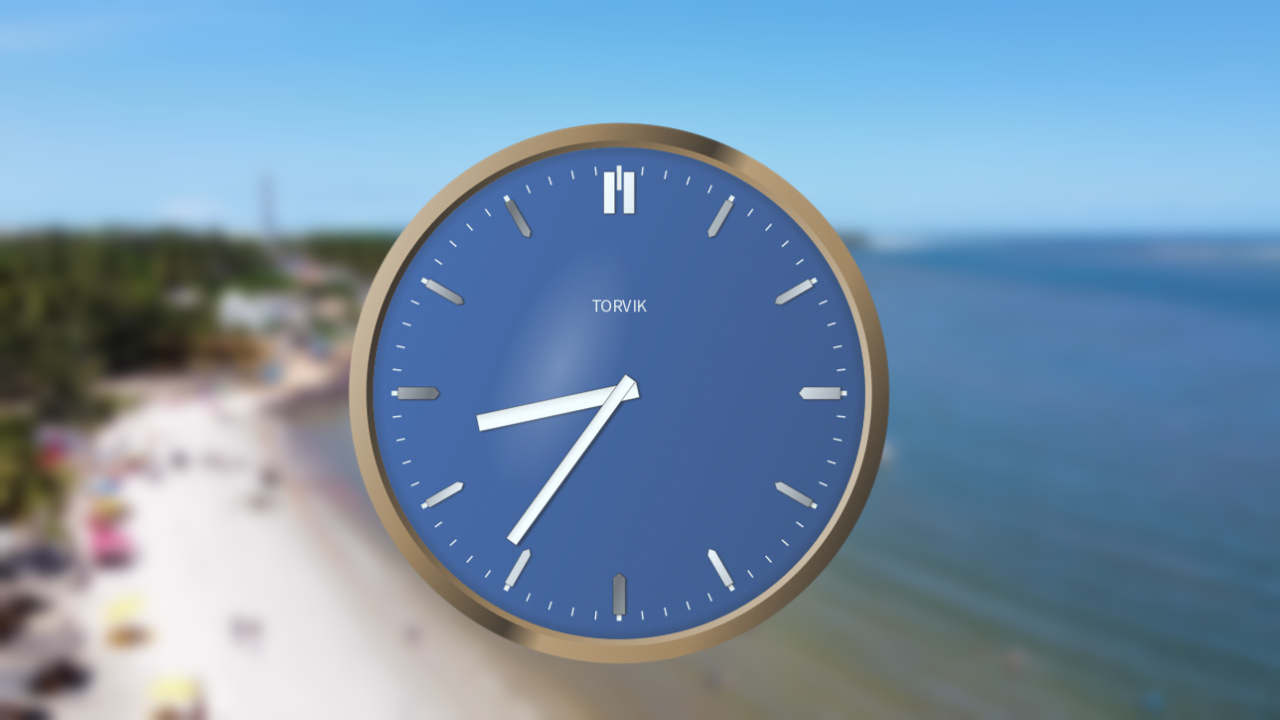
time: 8:36
